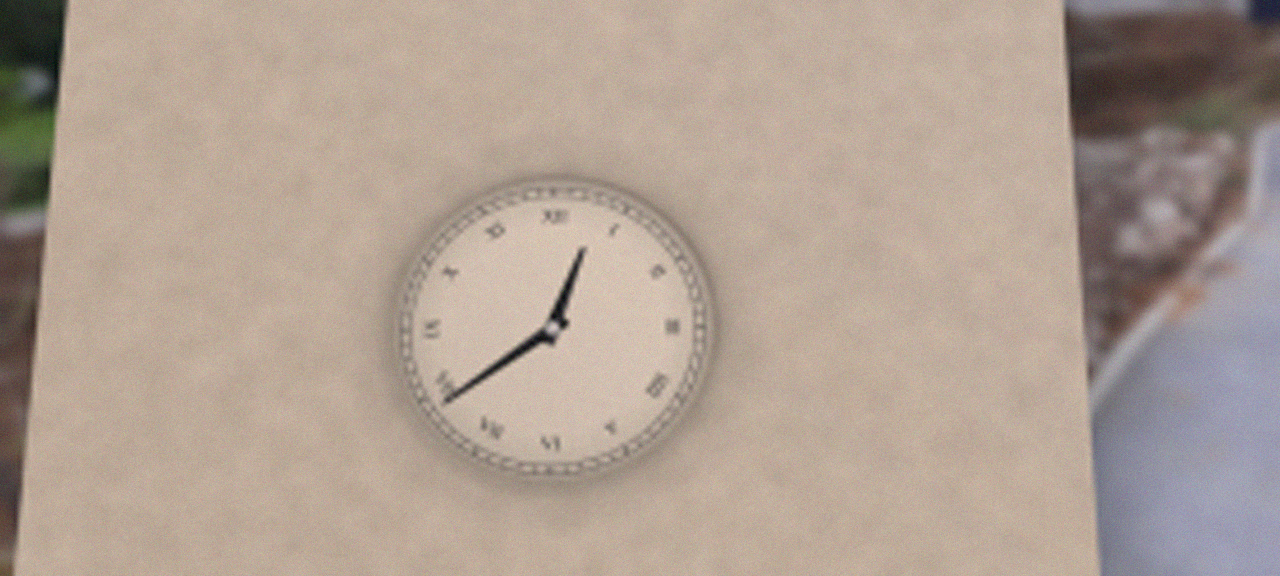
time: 12:39
